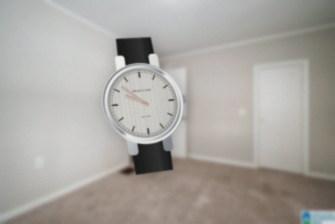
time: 9:52
